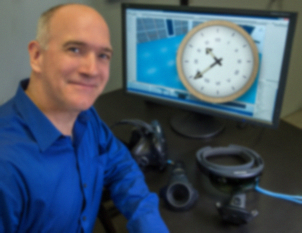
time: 10:39
